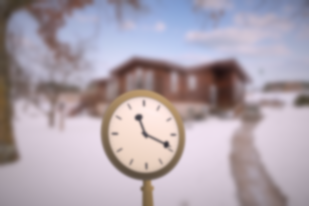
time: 11:19
